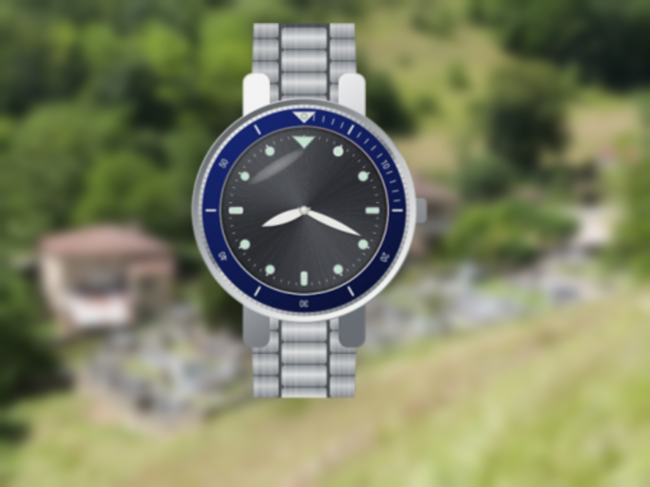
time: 8:19
